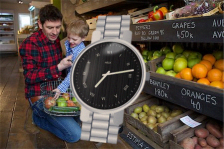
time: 7:13
